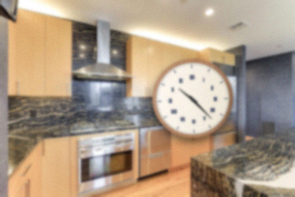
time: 10:23
